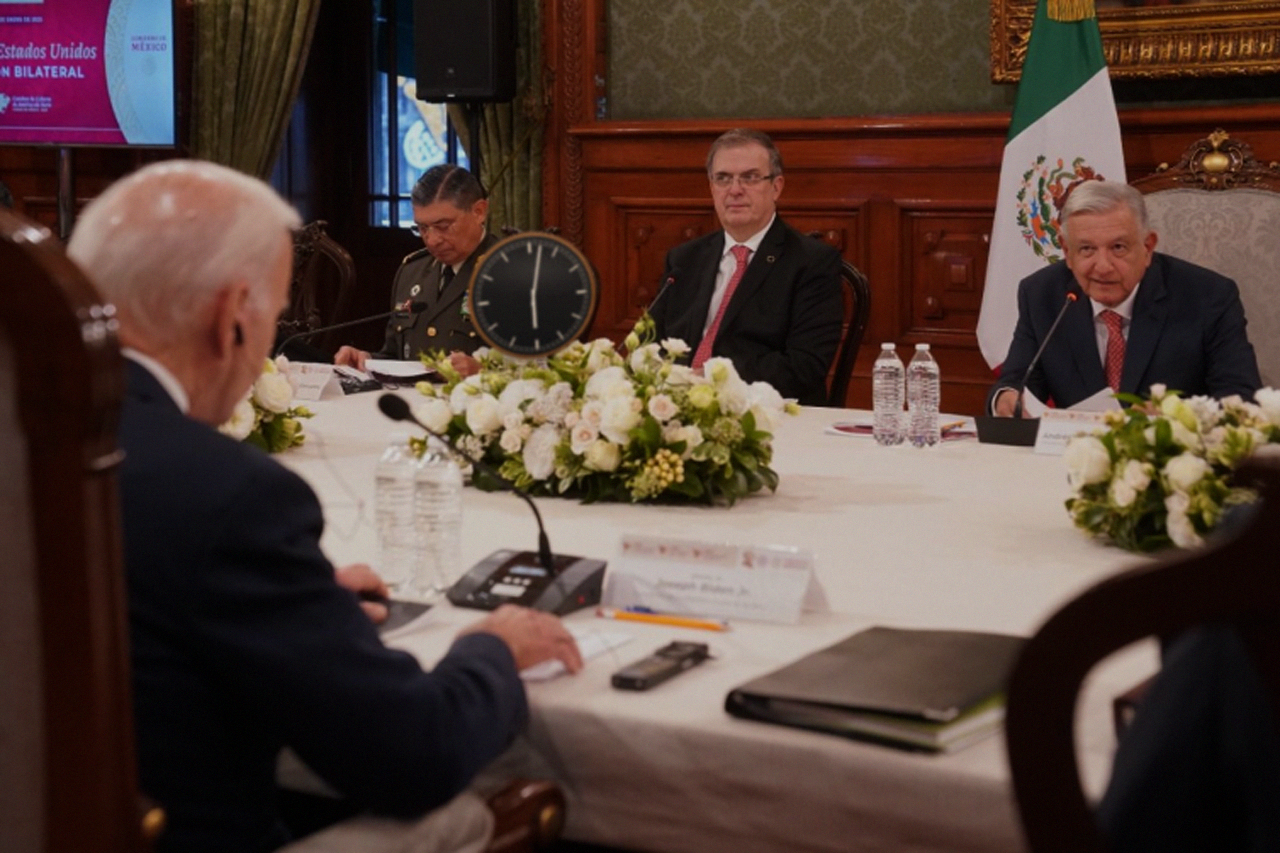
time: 6:02
